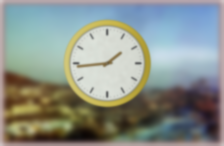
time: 1:44
